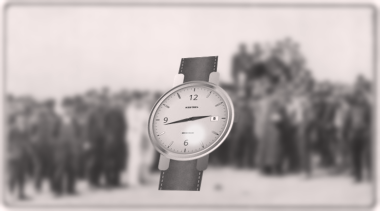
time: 2:43
